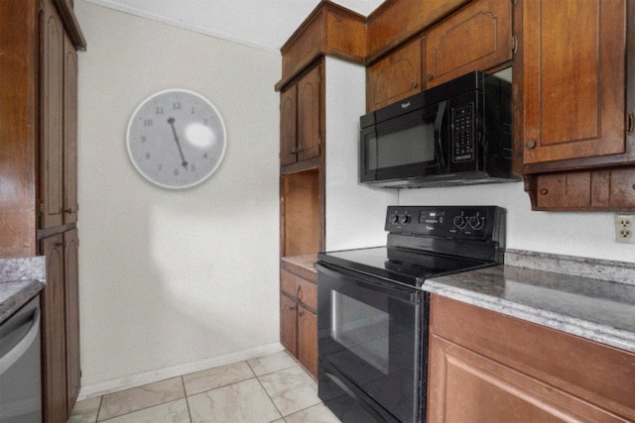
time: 11:27
